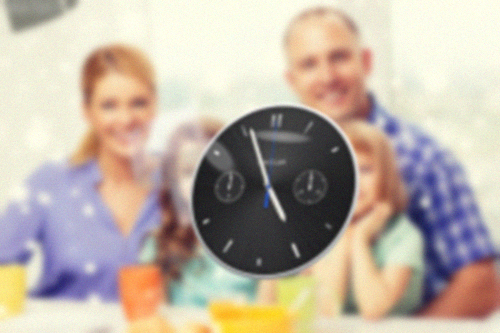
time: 4:56
